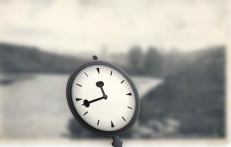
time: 11:43
